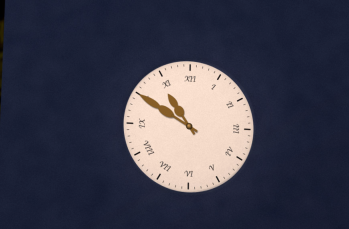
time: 10:50
